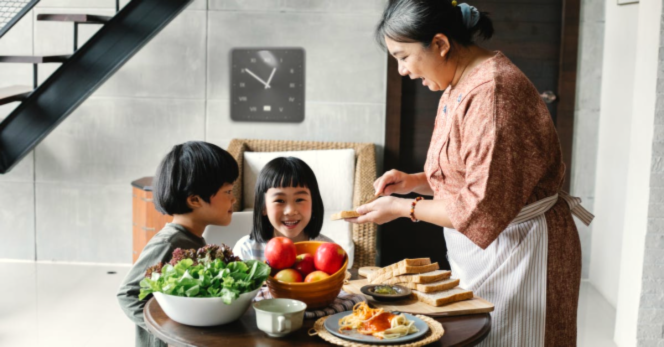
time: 12:51
